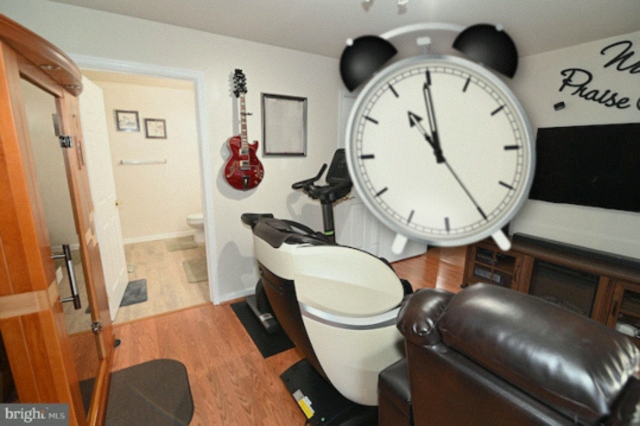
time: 10:59:25
